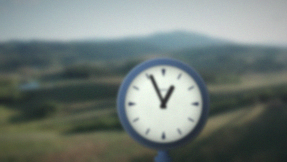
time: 12:56
